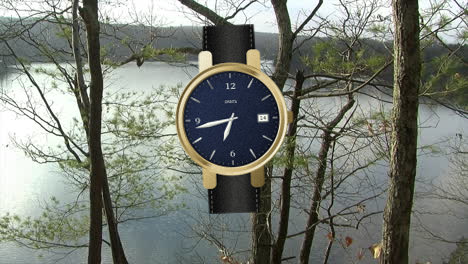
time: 6:43
